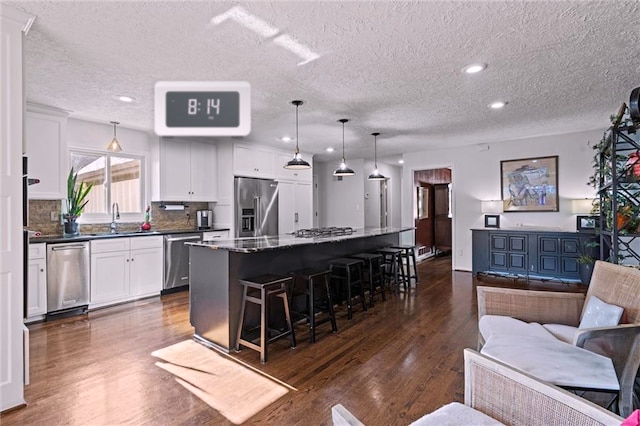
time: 8:14
